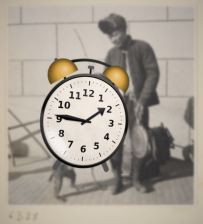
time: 1:46
